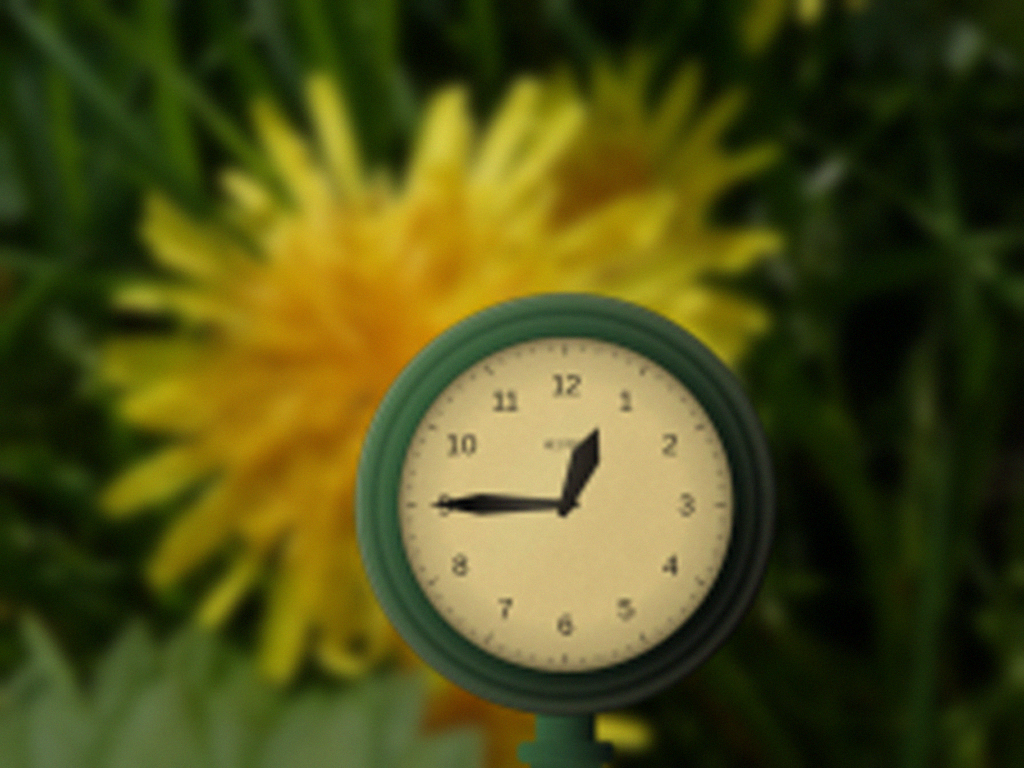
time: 12:45
